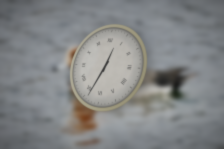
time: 12:34
